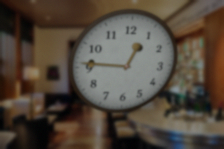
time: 12:46
